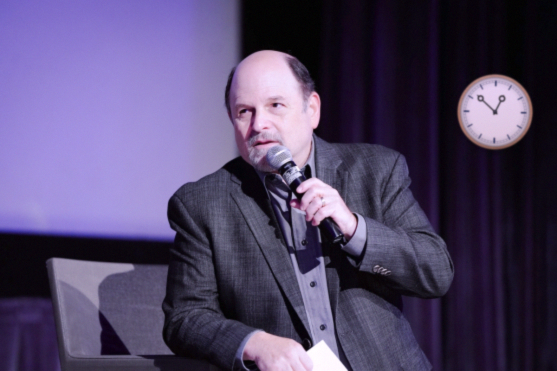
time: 12:52
